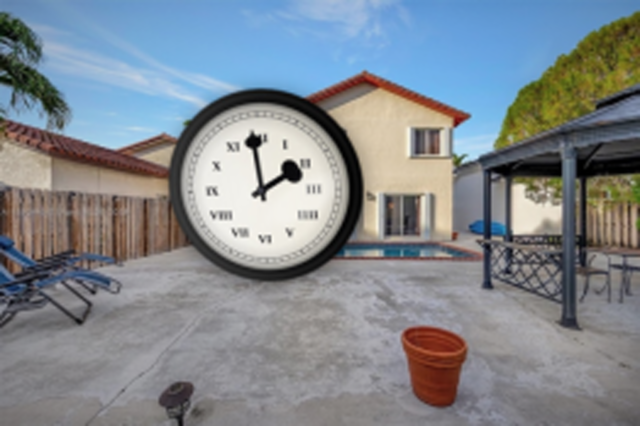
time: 1:59
